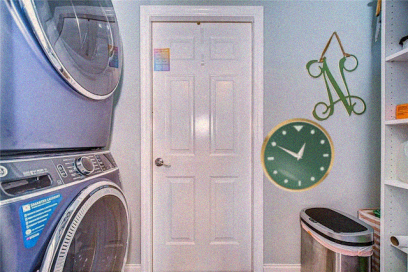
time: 12:50
